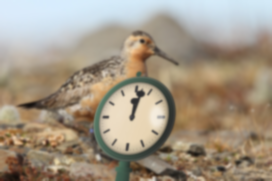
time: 12:02
